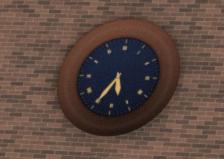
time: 5:35
